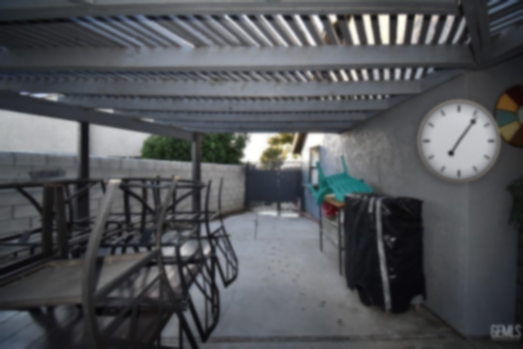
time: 7:06
